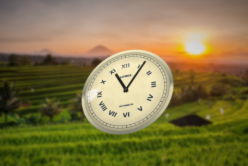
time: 11:06
